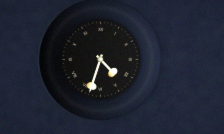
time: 4:33
